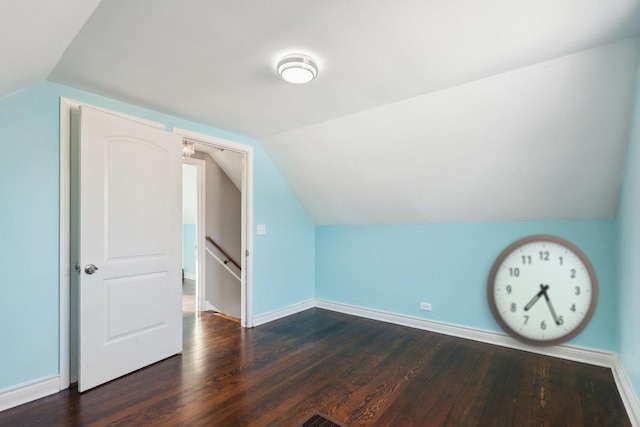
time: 7:26
